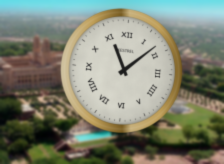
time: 11:08
